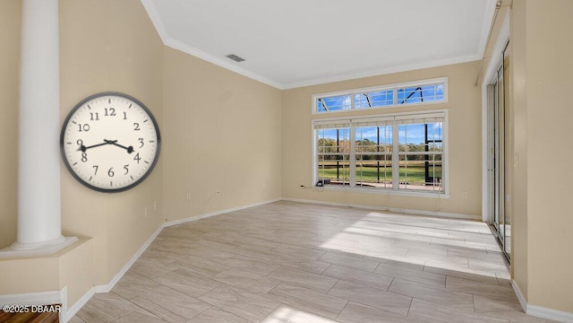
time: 3:43
